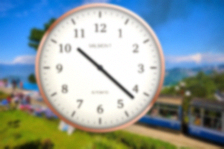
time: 10:22
